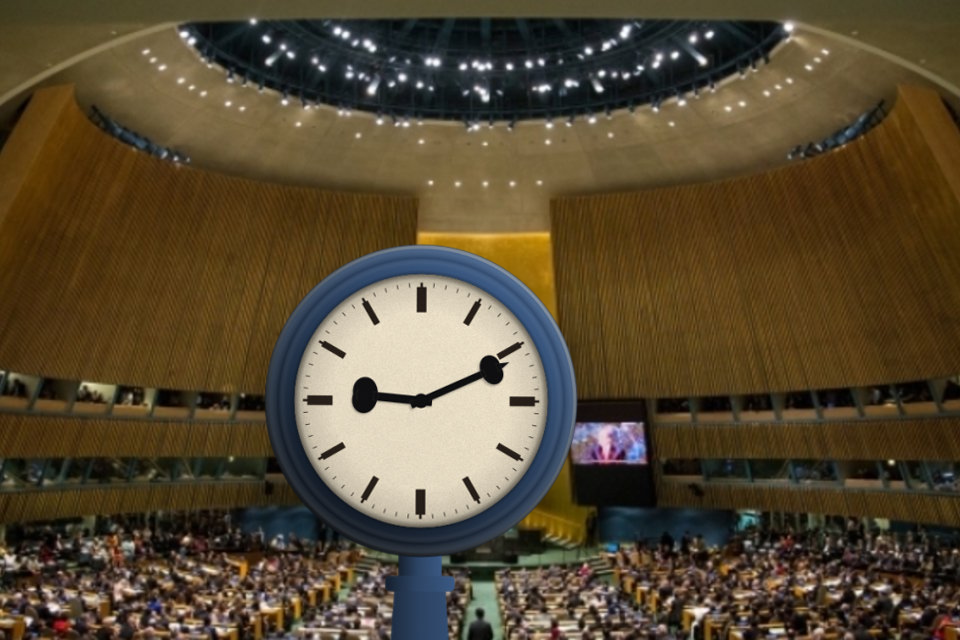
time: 9:11
